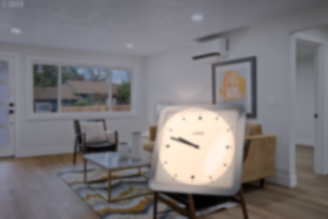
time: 9:48
